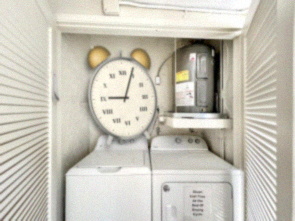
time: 9:04
